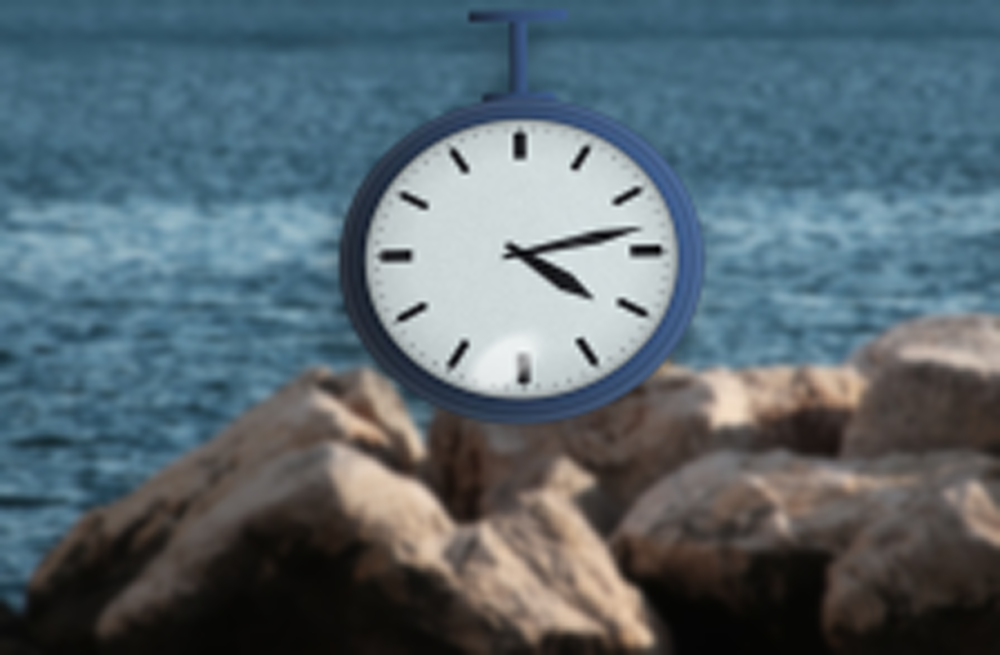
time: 4:13
